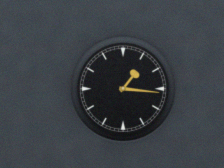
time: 1:16
